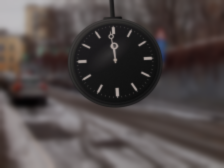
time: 11:59
